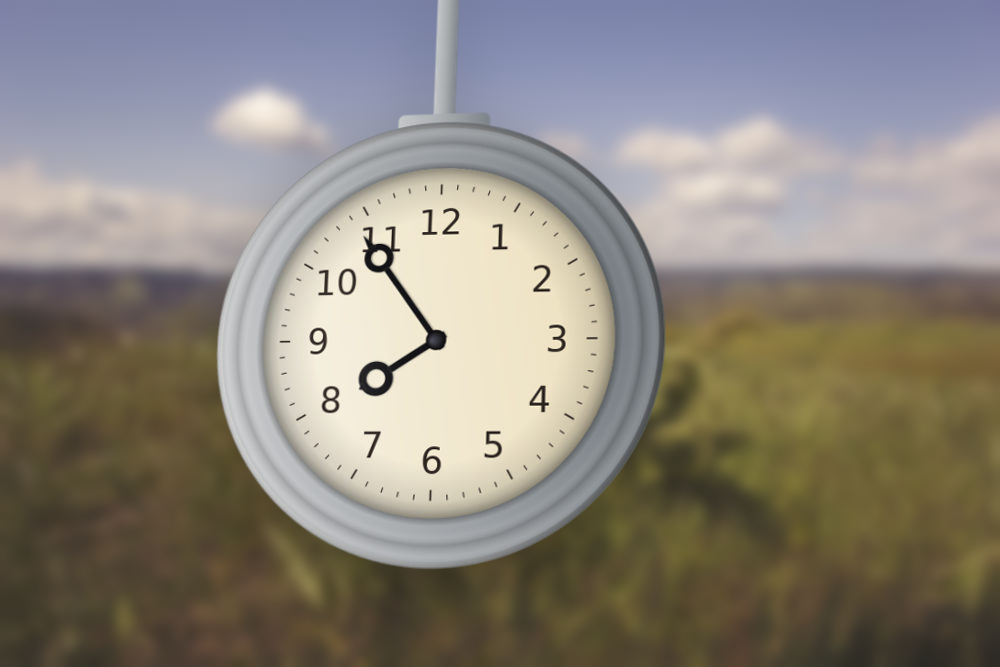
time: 7:54
